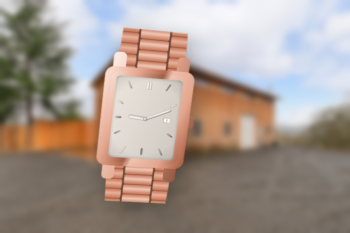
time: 9:11
